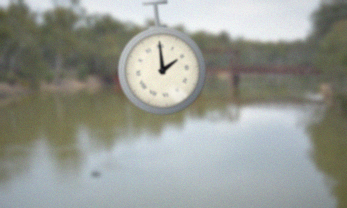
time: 2:00
